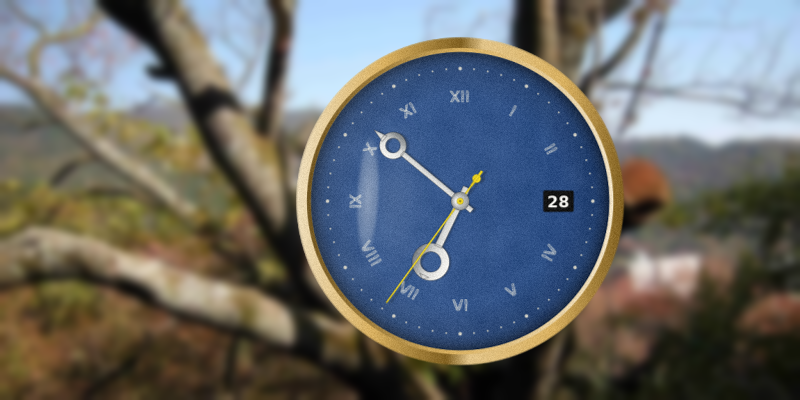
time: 6:51:36
